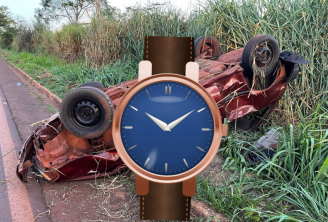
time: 10:09
